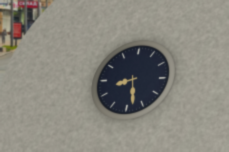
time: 8:28
